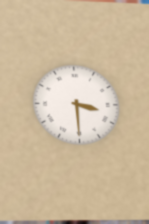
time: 3:30
